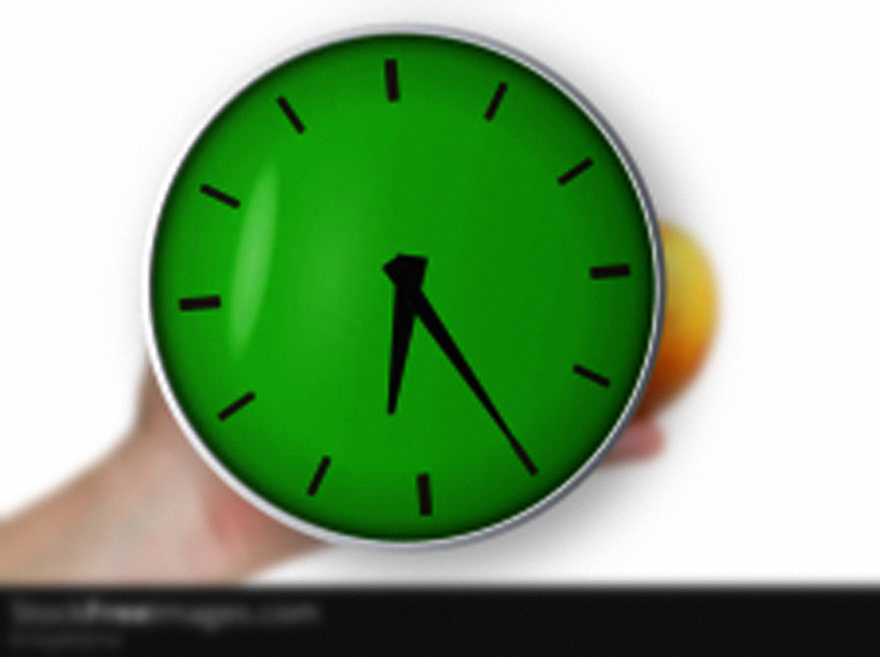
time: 6:25
